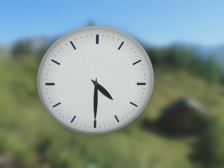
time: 4:30
